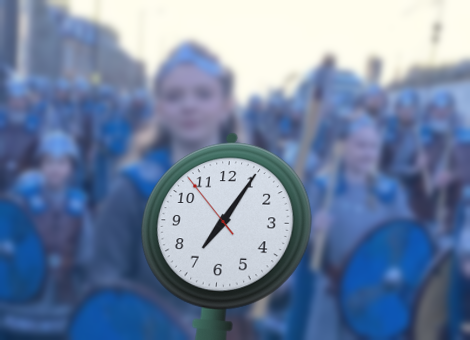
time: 7:04:53
